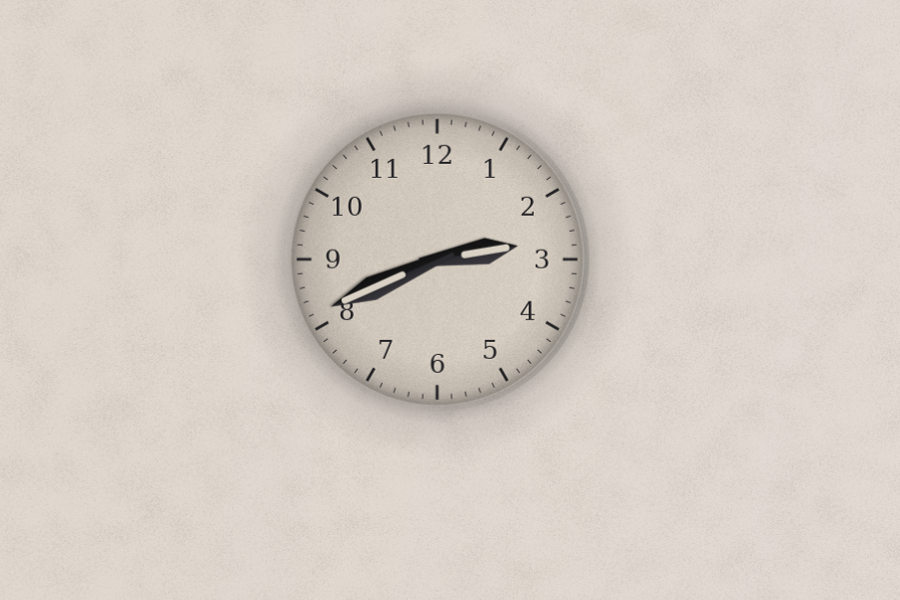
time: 2:41
